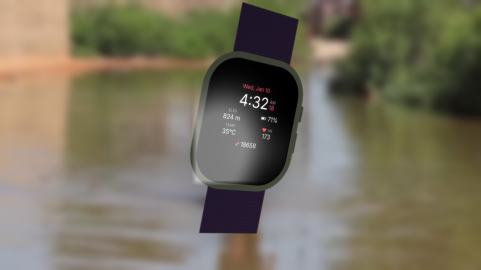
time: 4:32
